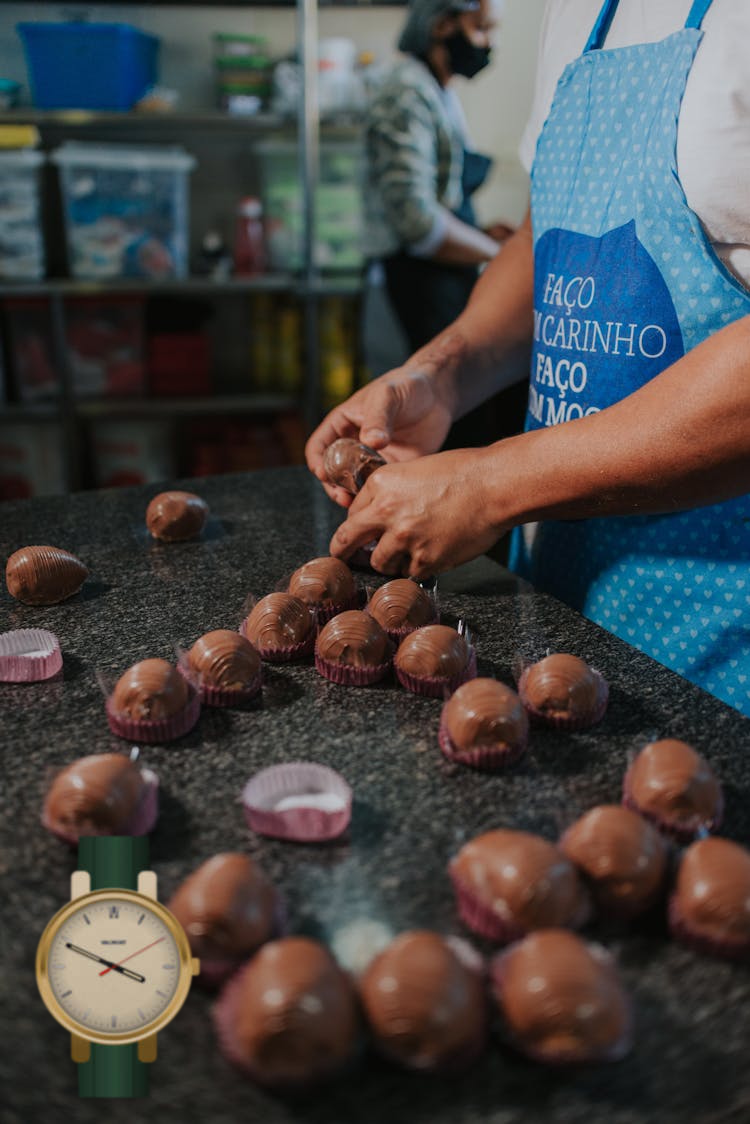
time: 3:49:10
